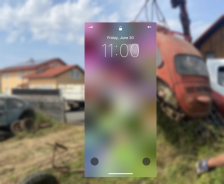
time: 11:00
